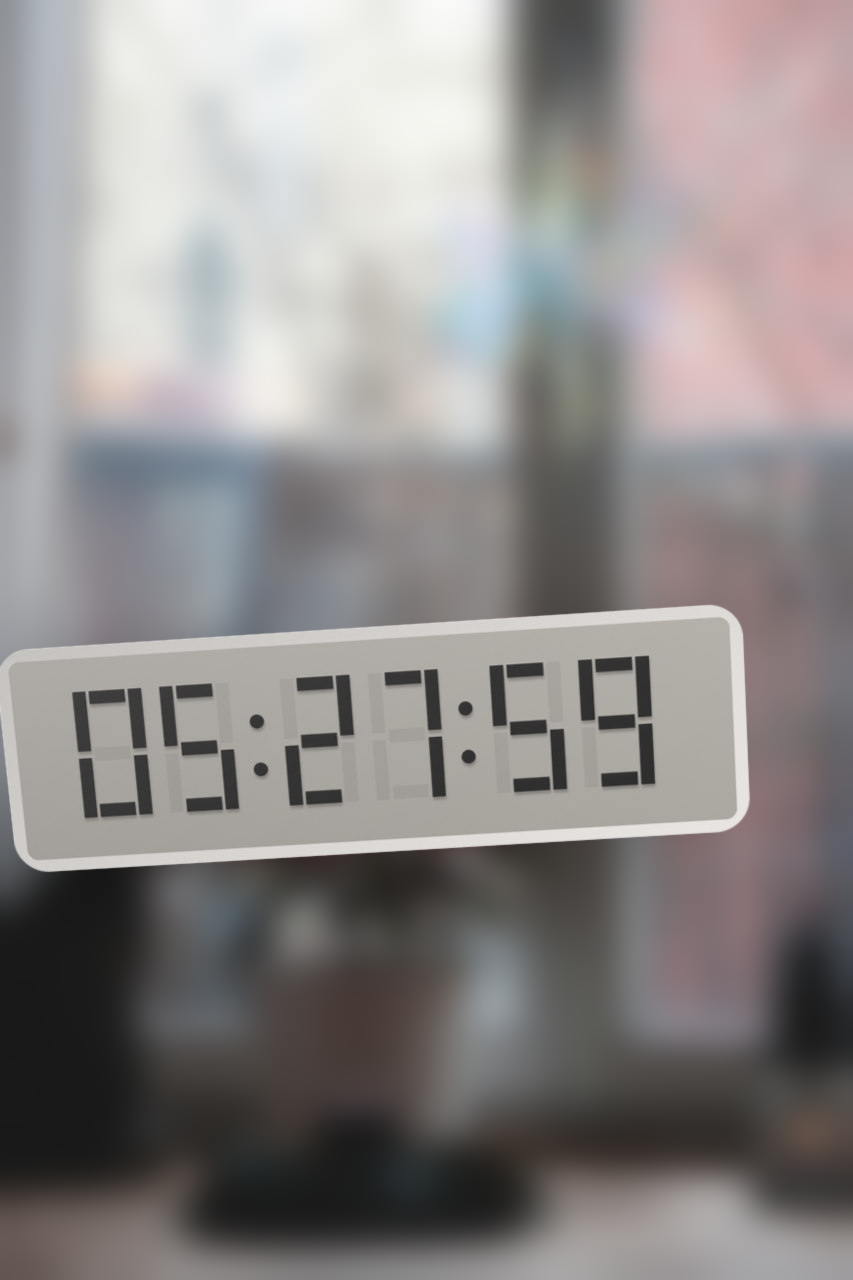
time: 5:27:59
